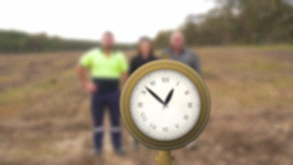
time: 12:52
